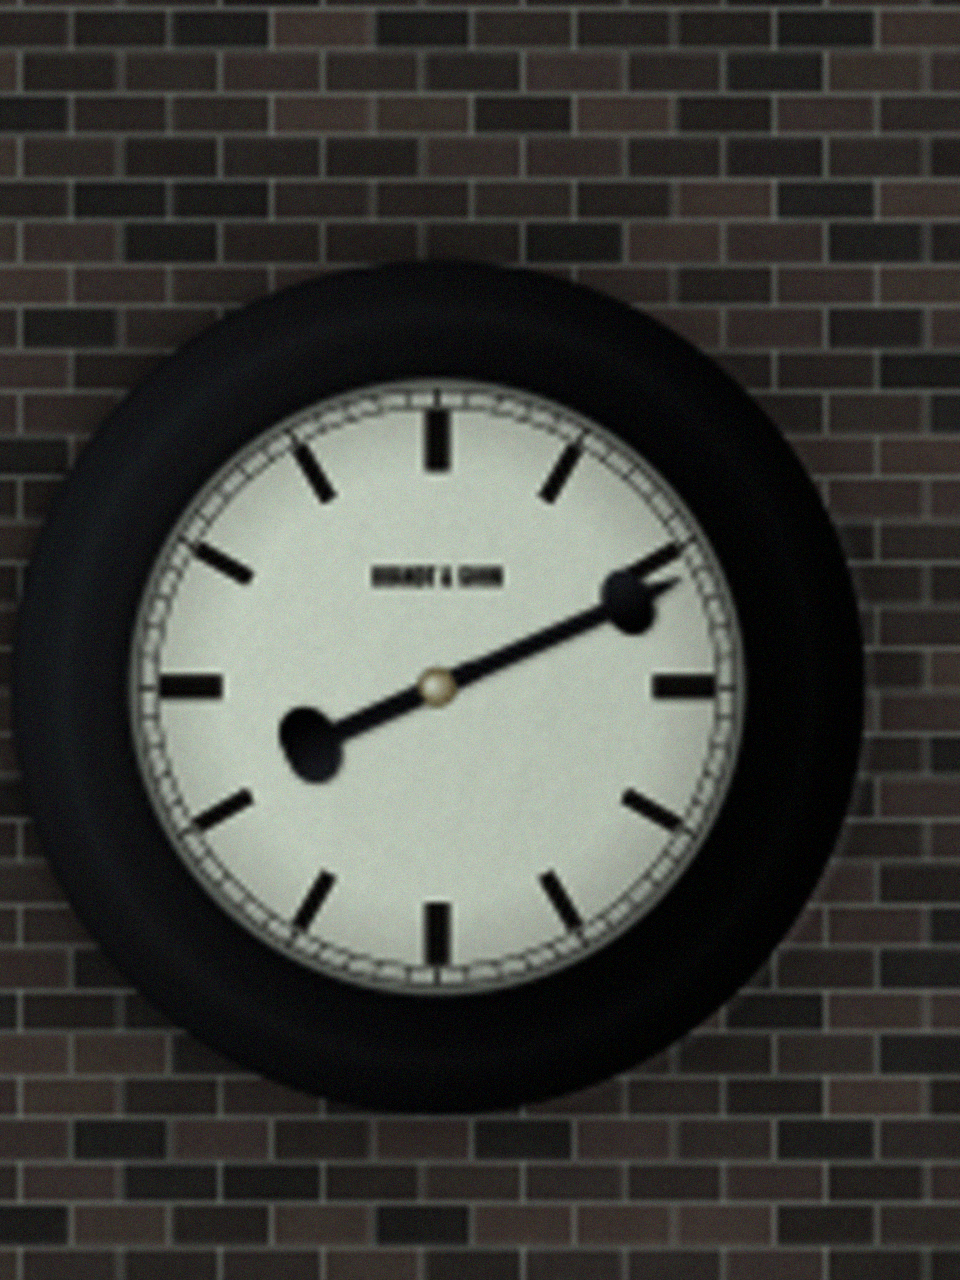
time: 8:11
